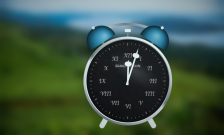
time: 12:03
